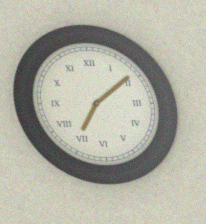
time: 7:09
